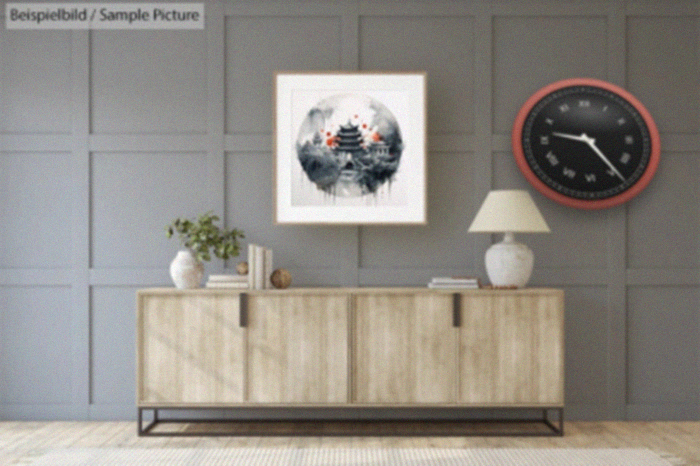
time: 9:24
